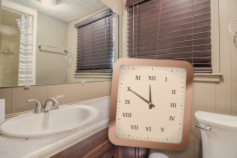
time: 11:50
